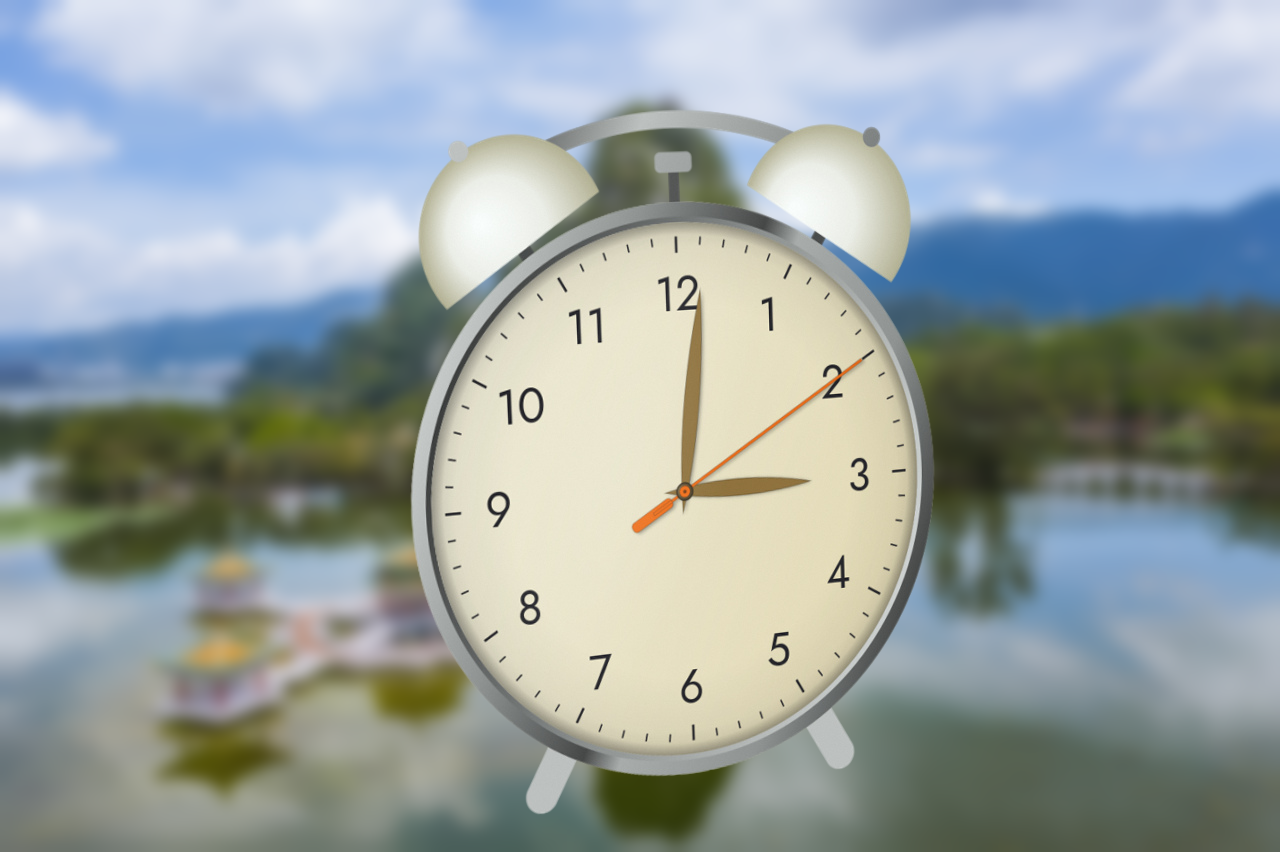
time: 3:01:10
